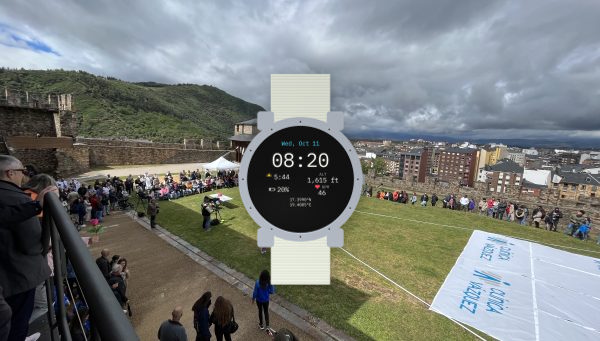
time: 8:20
